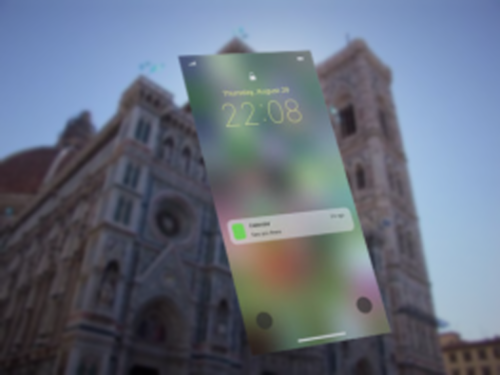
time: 22:08
